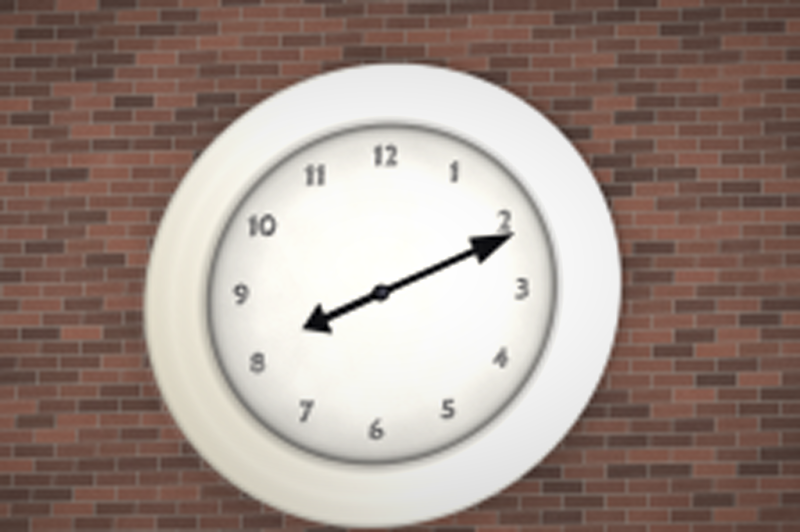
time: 8:11
